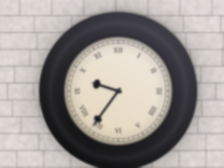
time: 9:36
